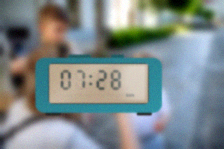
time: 7:28
